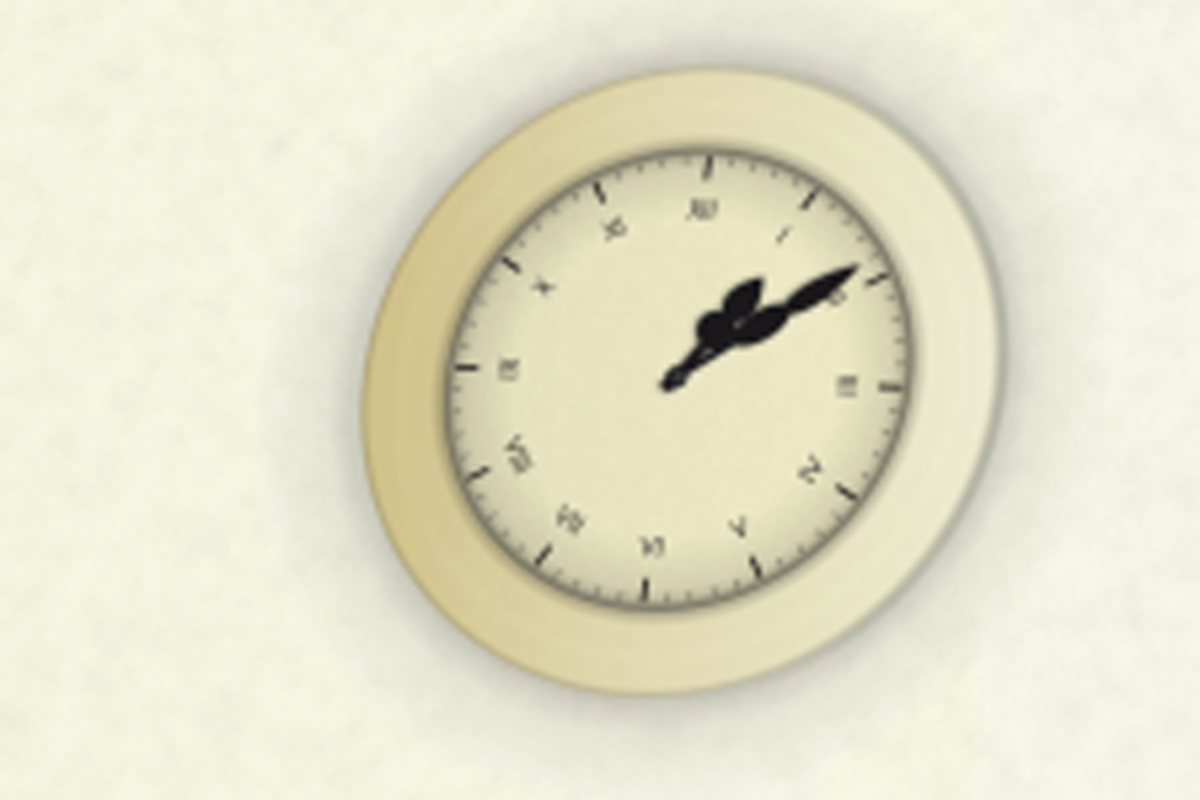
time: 1:09
